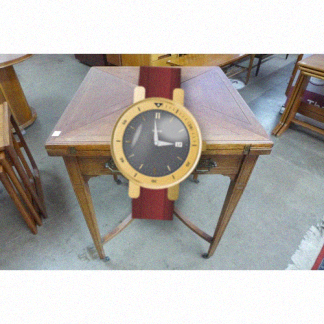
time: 2:59
